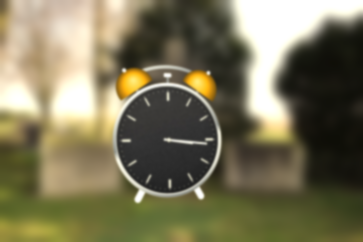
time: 3:16
